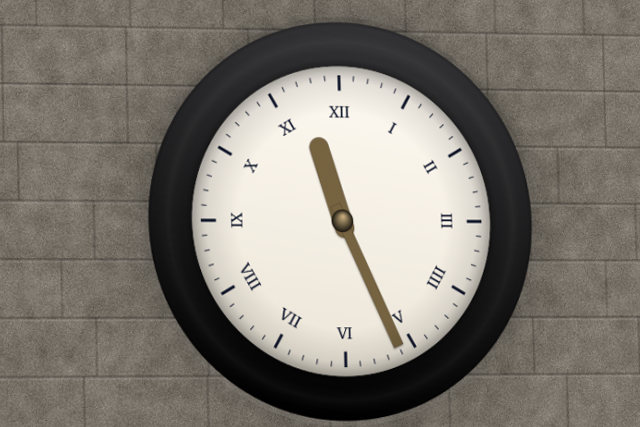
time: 11:26
